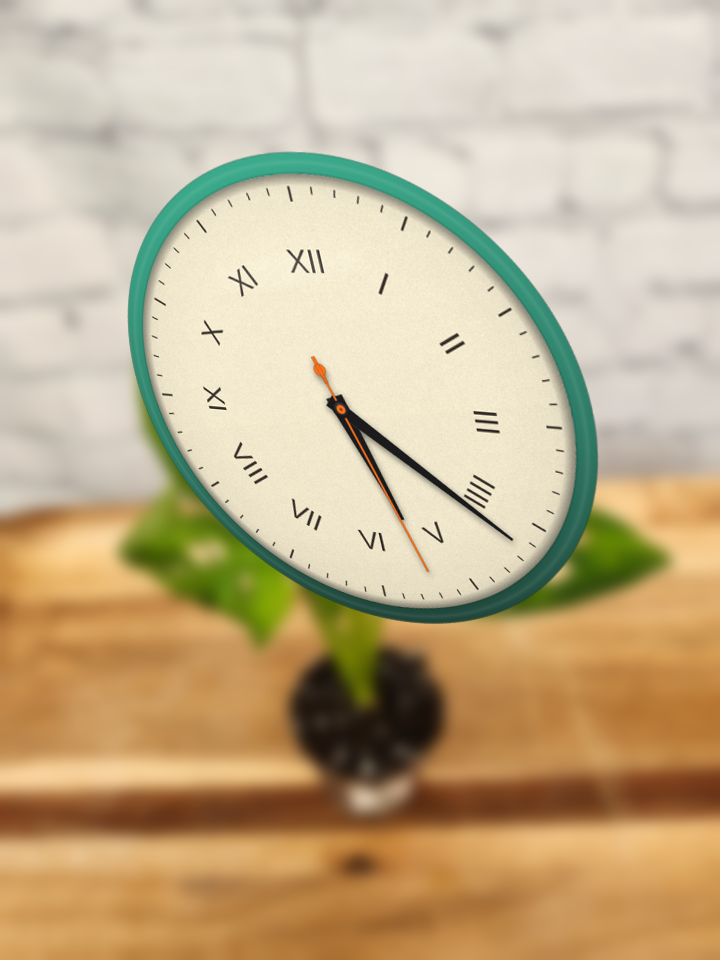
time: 5:21:27
